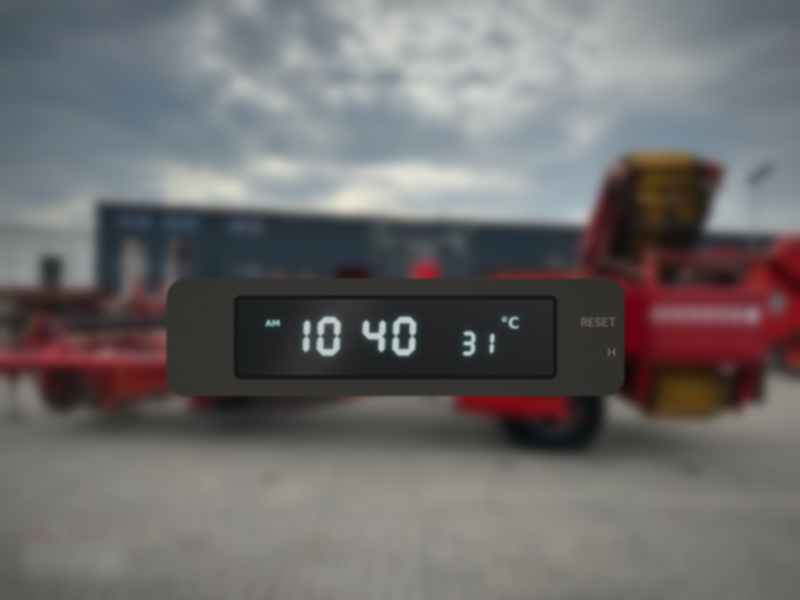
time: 10:40
